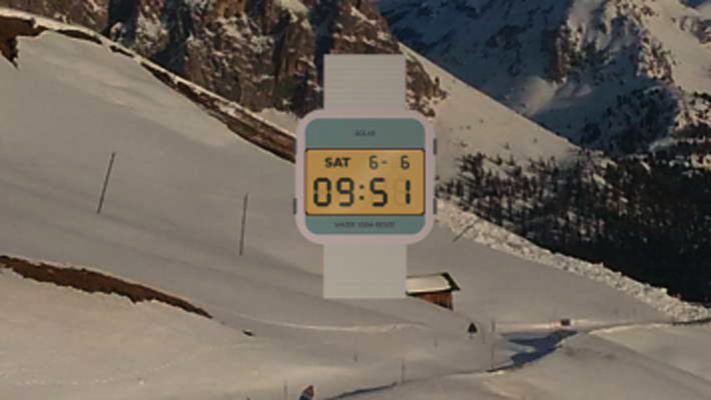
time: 9:51
